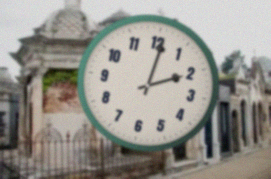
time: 2:01
